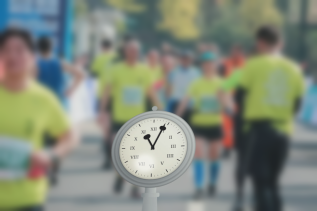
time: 11:04
